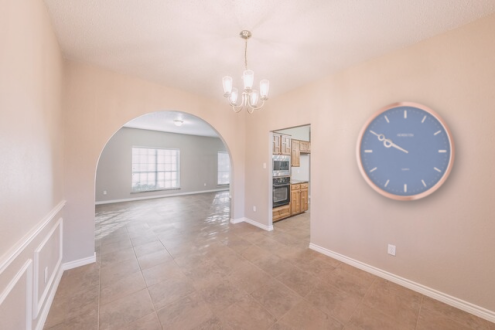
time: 9:50
